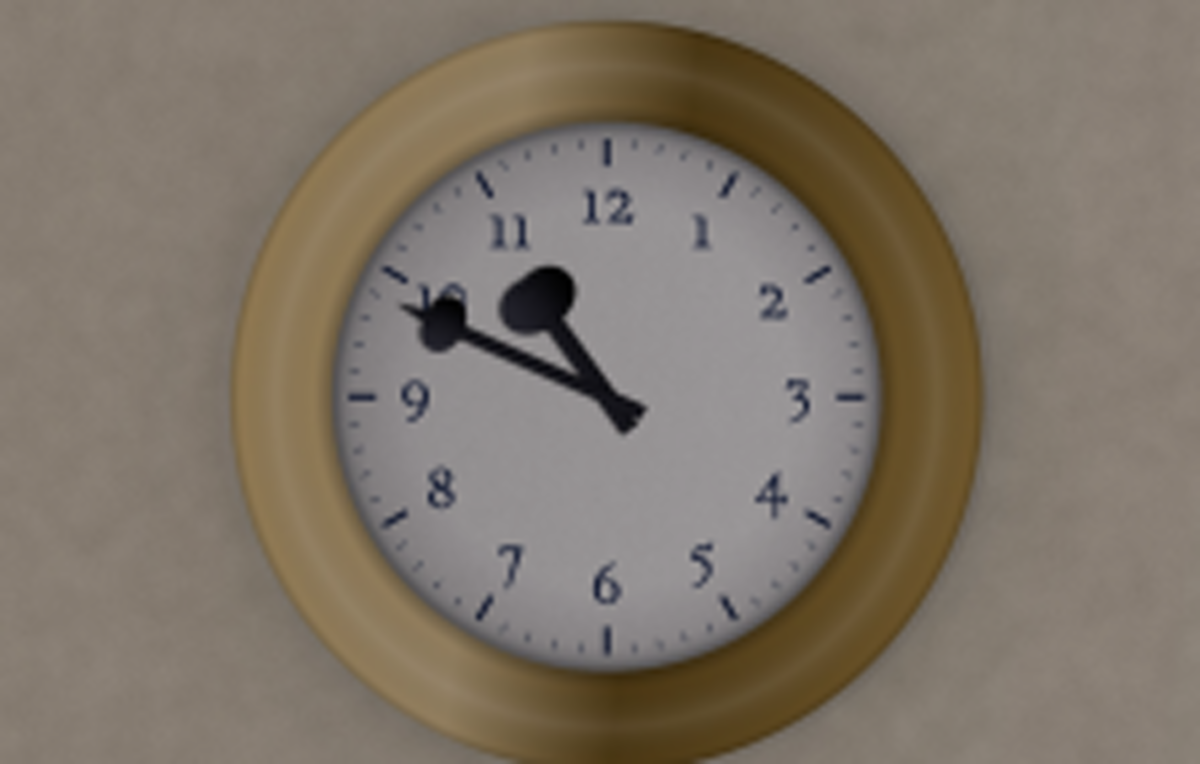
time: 10:49
